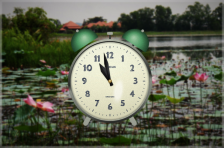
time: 10:58
